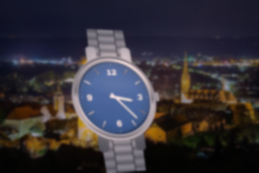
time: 3:23
